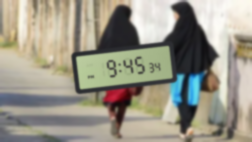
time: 9:45
